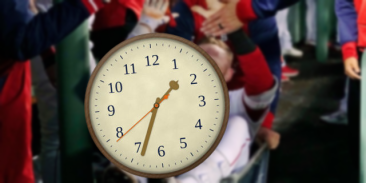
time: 1:33:39
